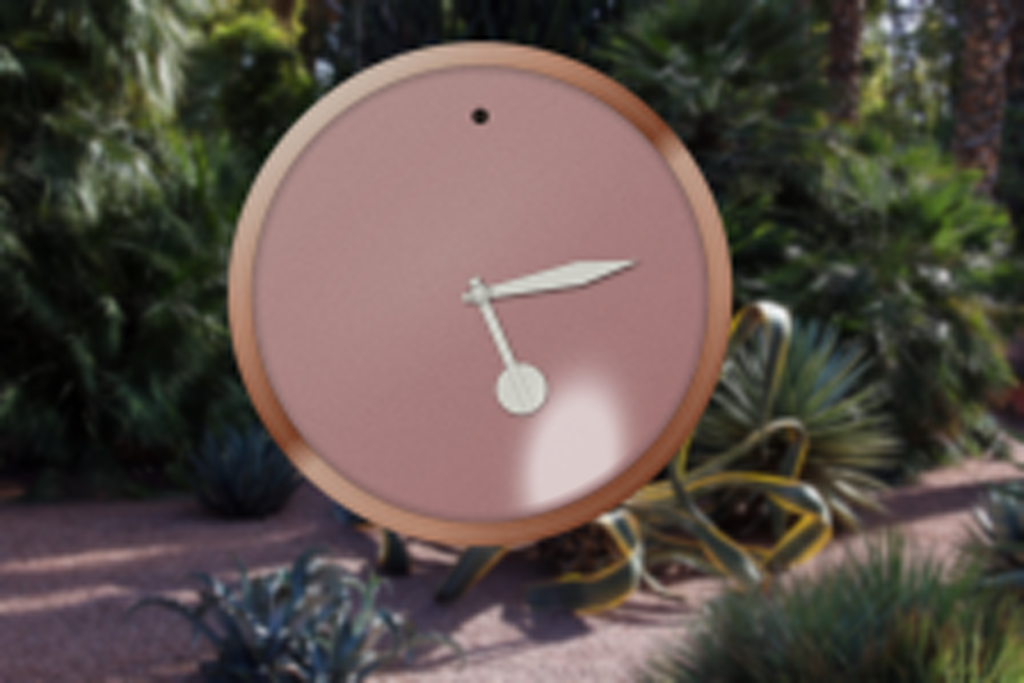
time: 5:13
